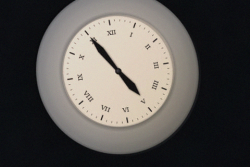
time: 4:55
